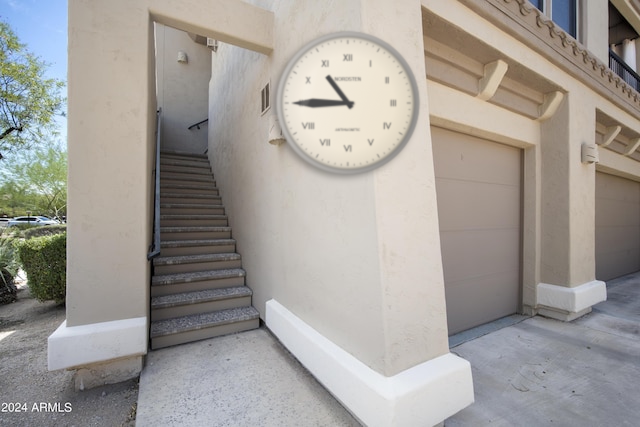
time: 10:45
